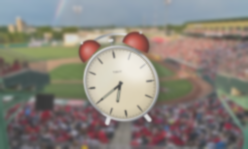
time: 6:40
